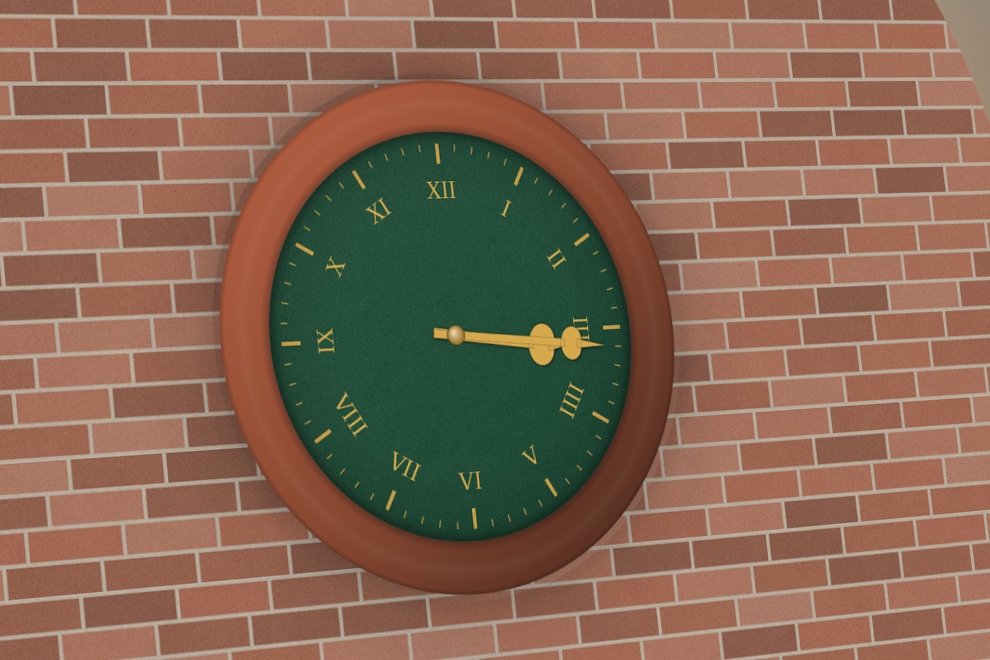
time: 3:16
